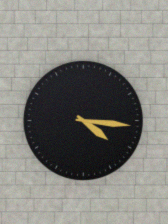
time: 4:16
